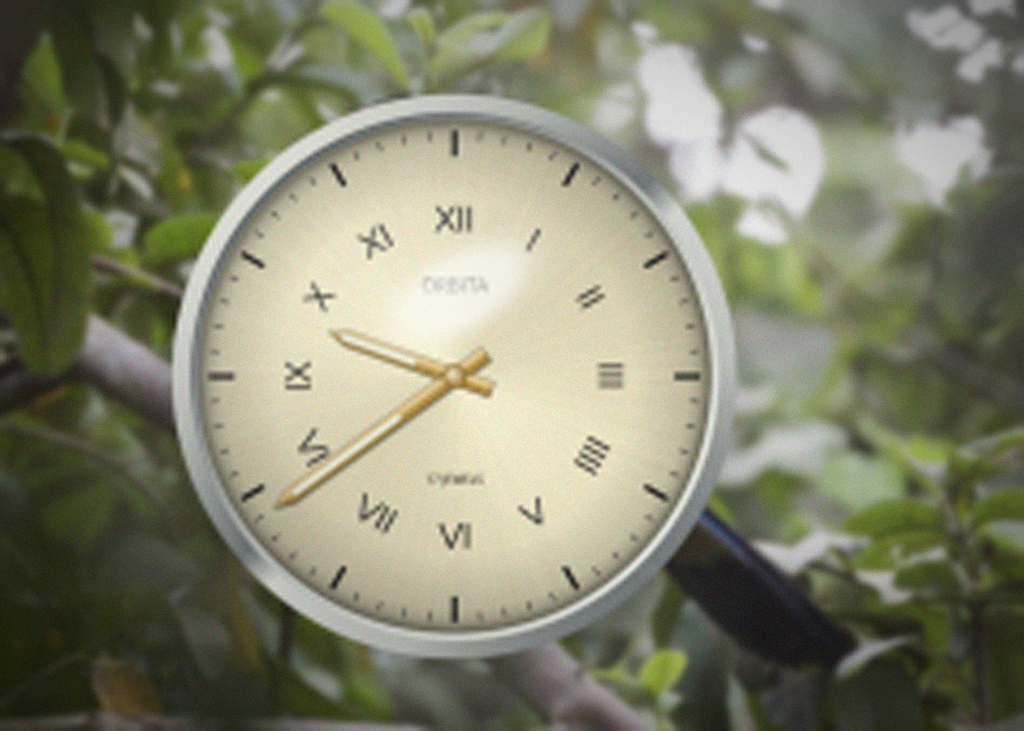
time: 9:39
